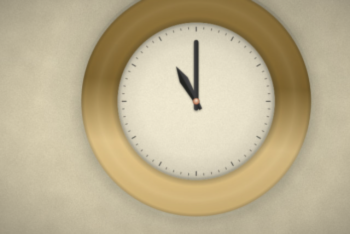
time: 11:00
